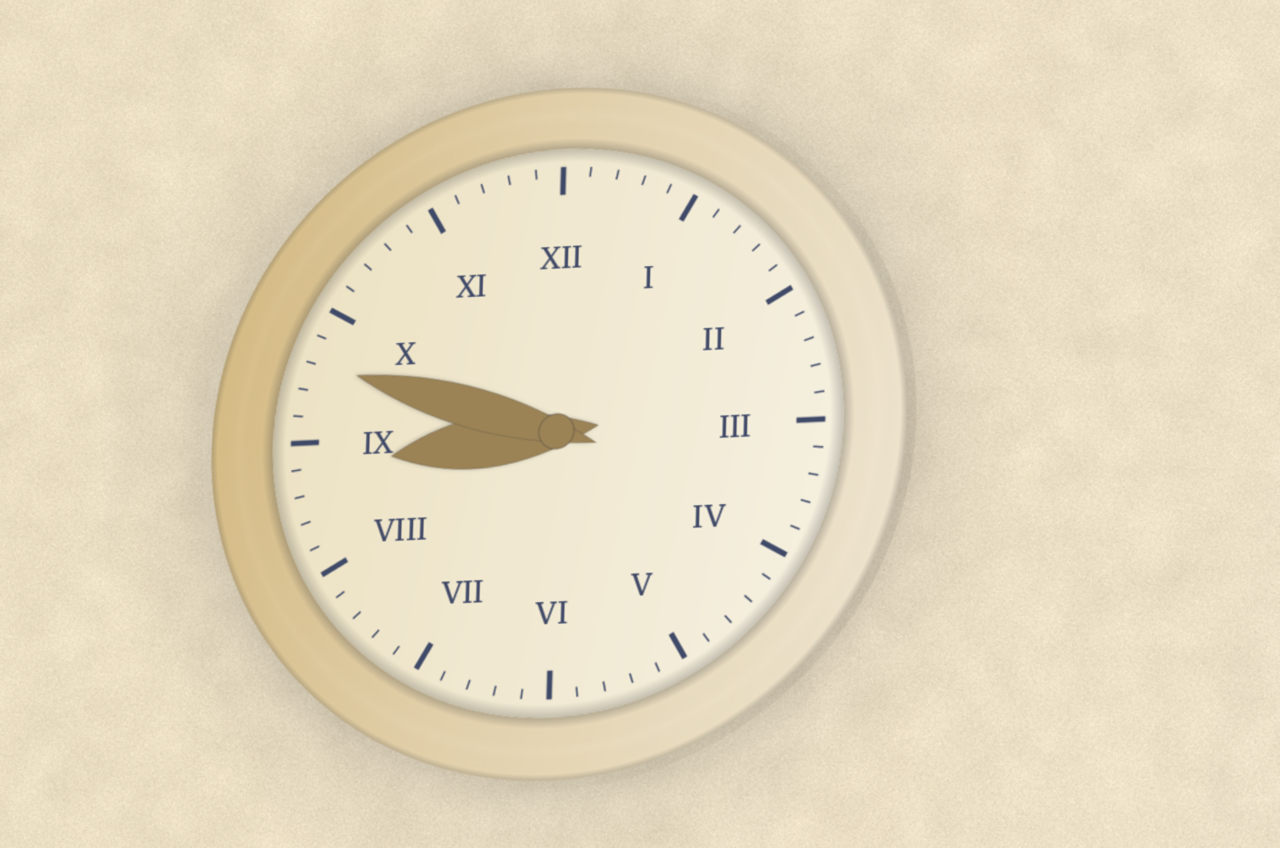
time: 8:48
